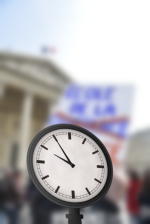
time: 9:55
